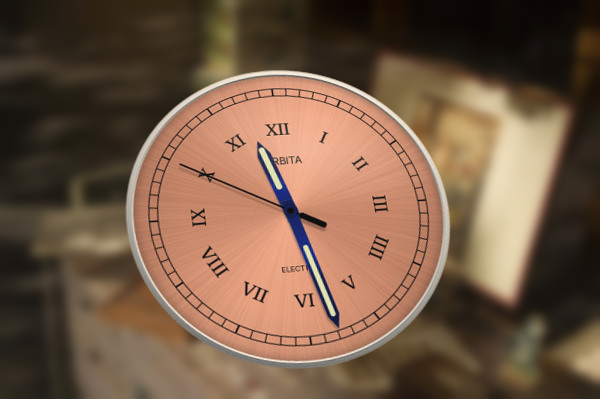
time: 11:27:50
